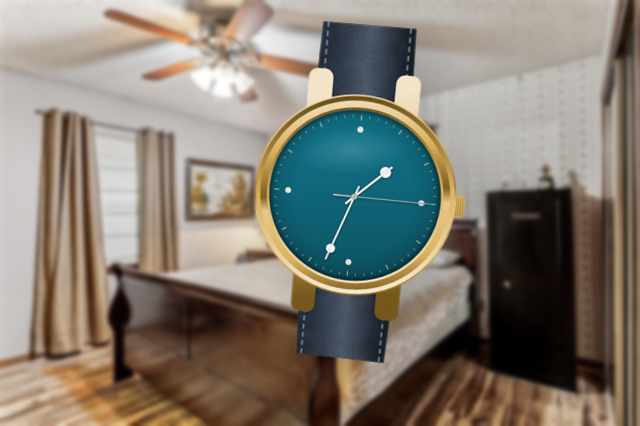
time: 1:33:15
